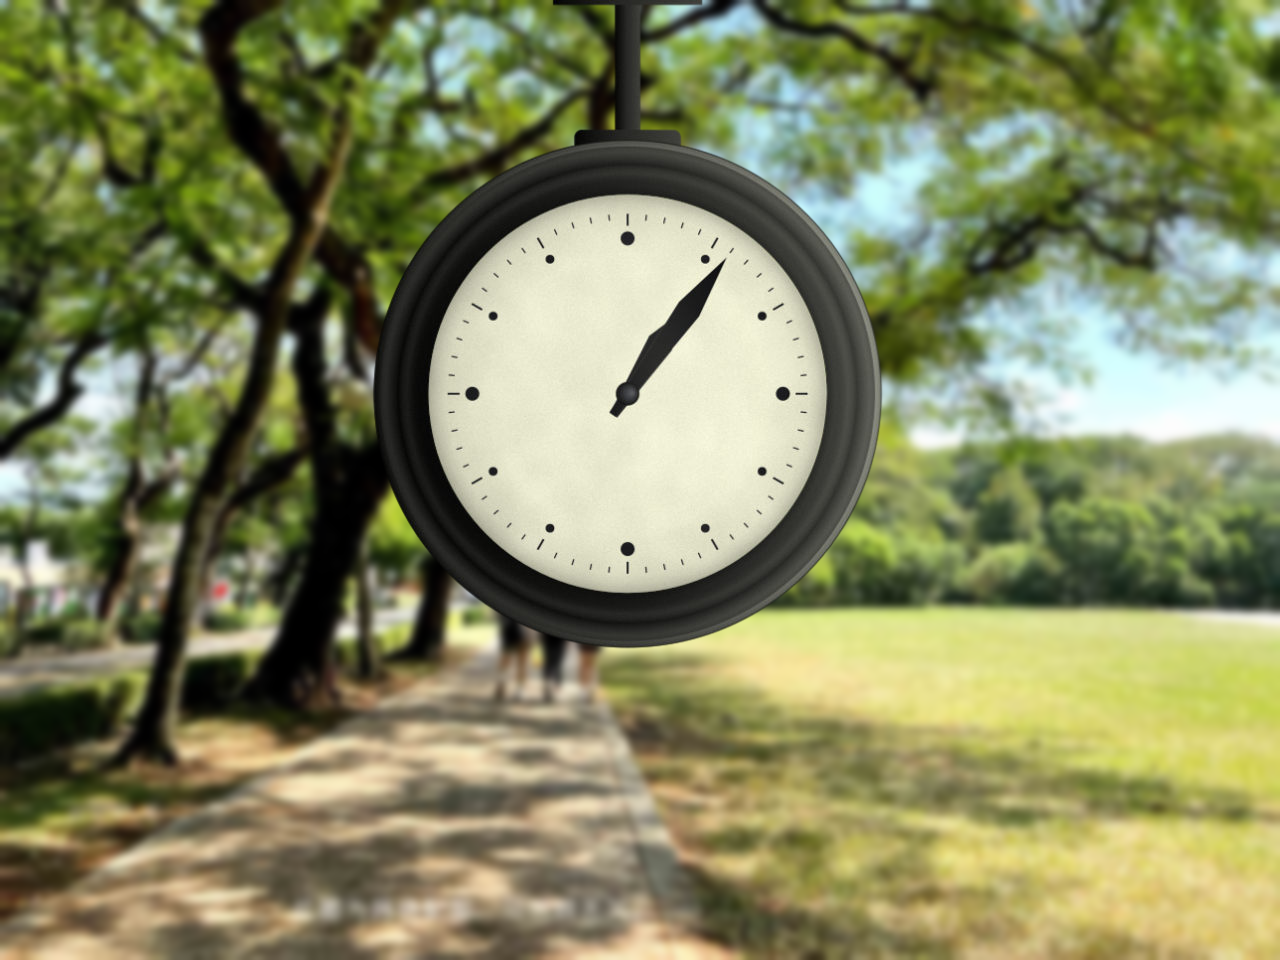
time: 1:06
